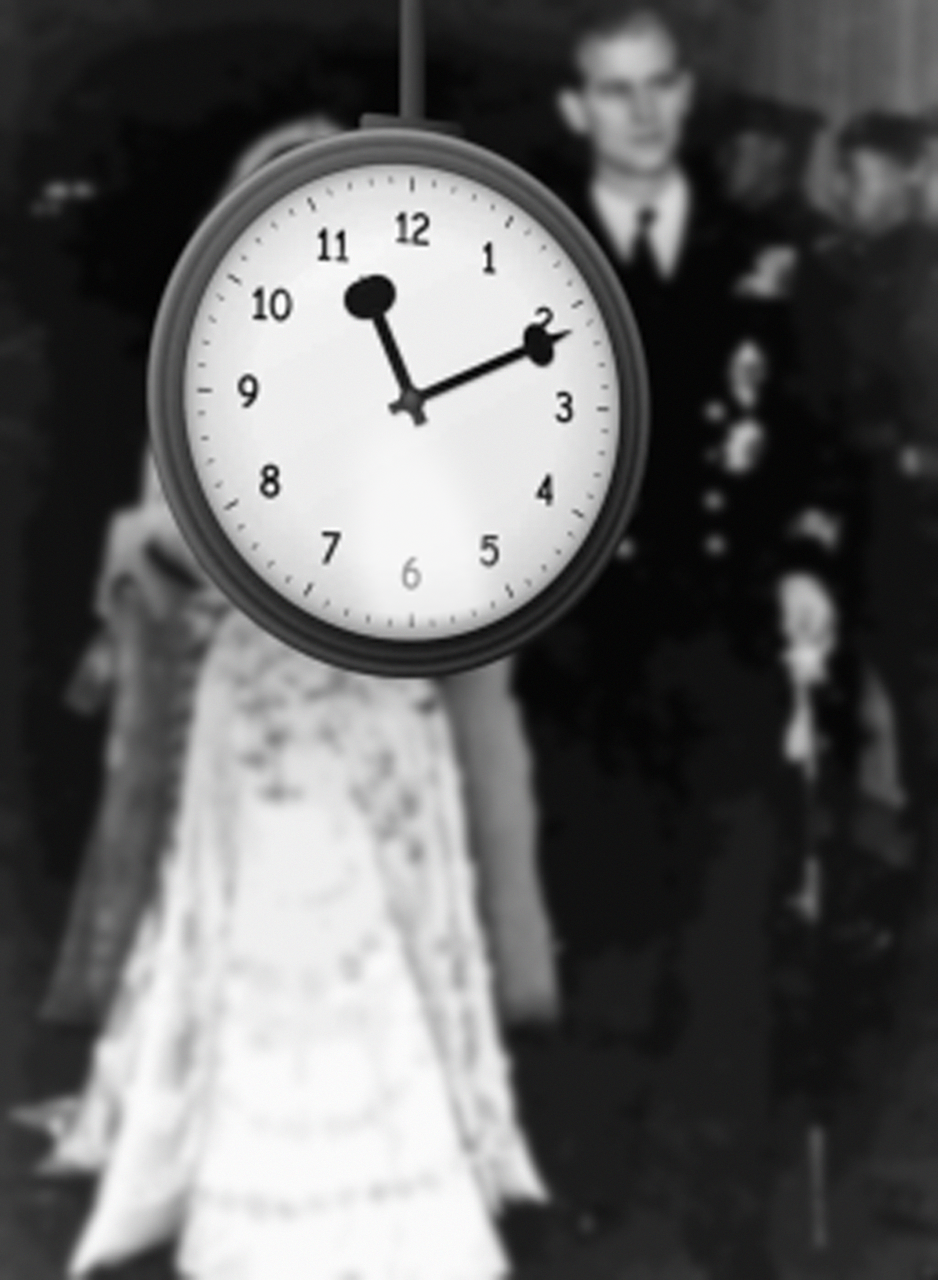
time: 11:11
